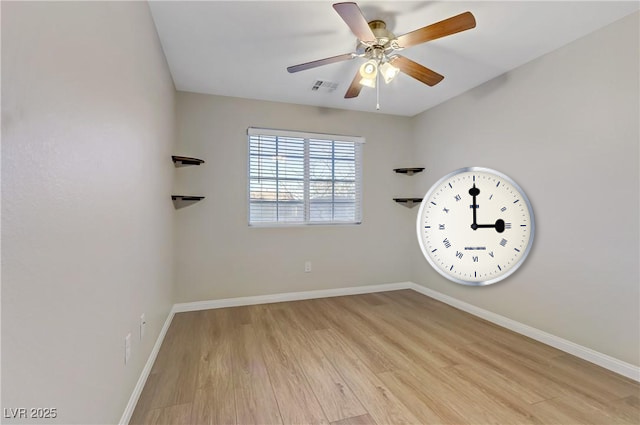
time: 3:00
